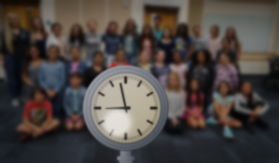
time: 8:58
